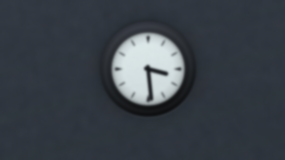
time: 3:29
